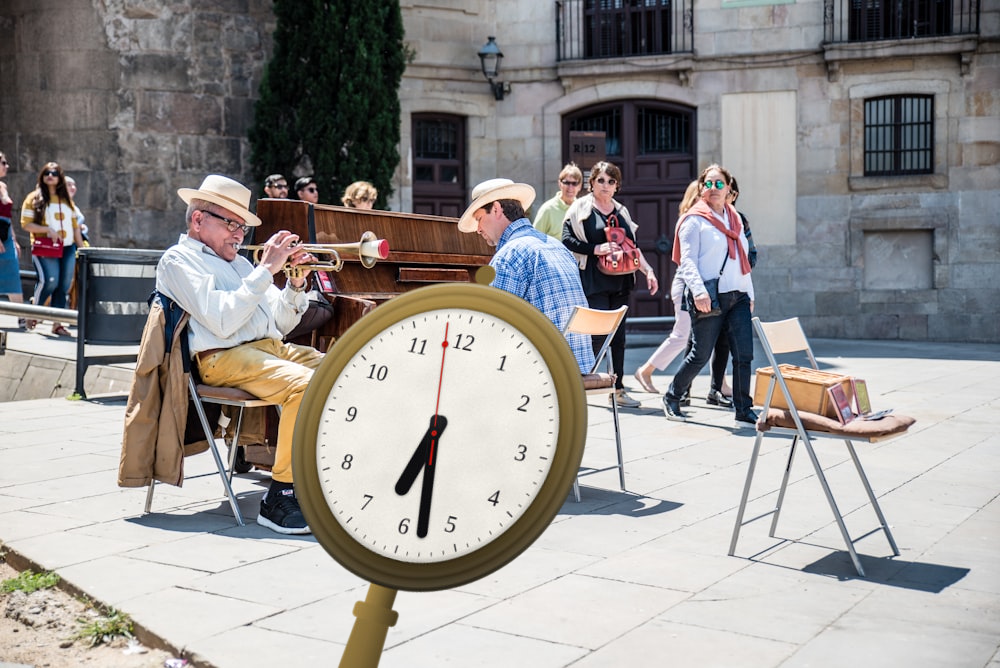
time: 6:27:58
